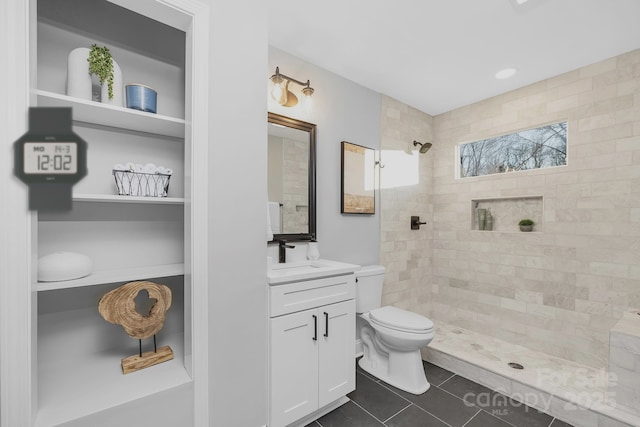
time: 12:02
